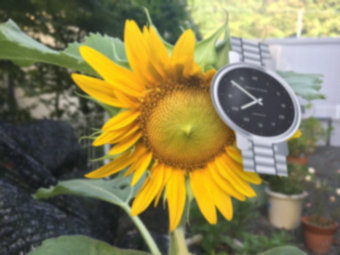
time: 7:51
